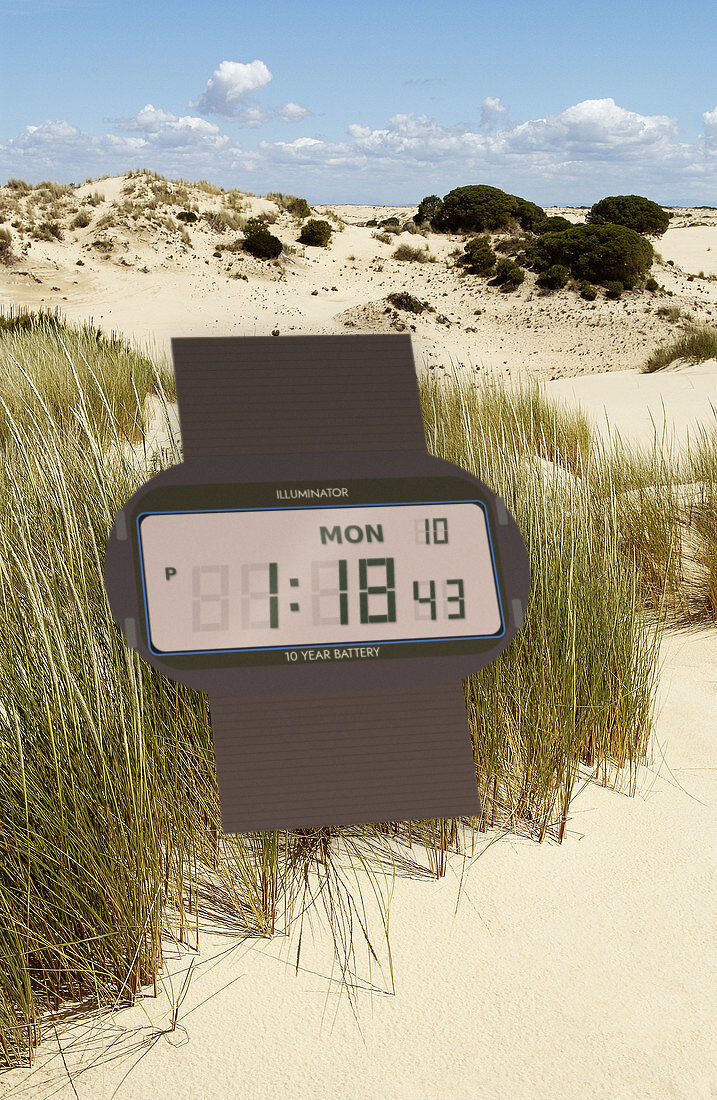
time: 1:18:43
